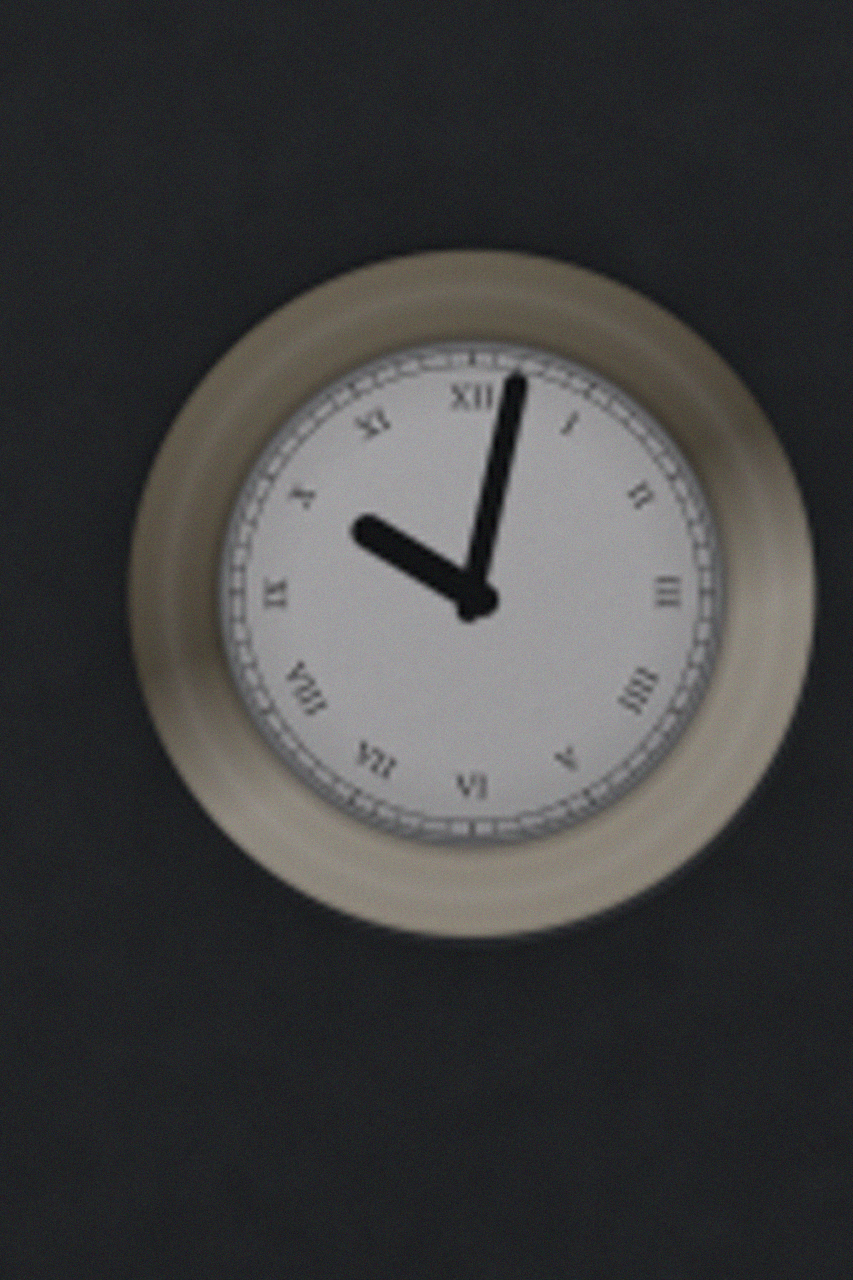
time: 10:02
